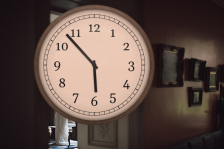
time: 5:53
